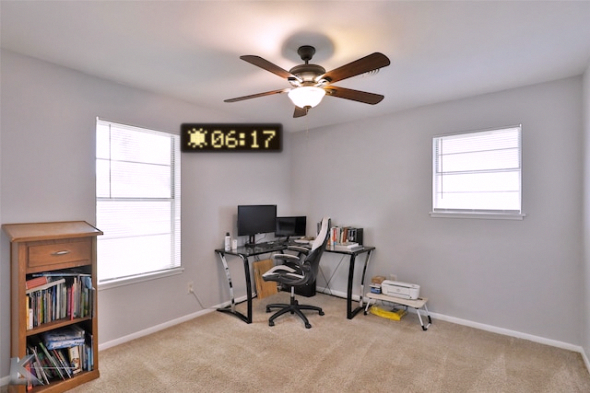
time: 6:17
